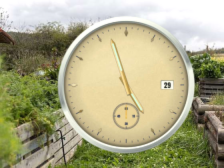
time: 4:57
